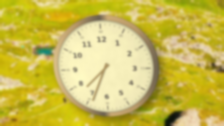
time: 7:34
